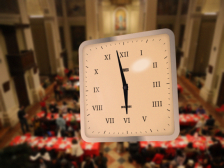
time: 5:58
